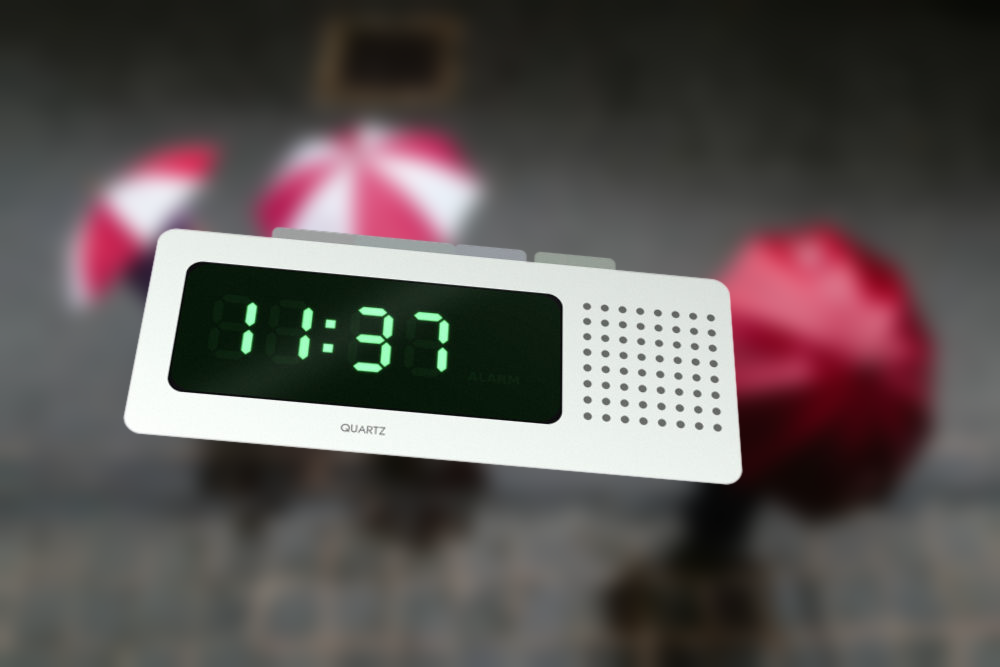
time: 11:37
